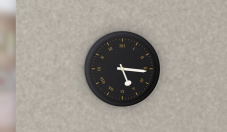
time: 5:16
